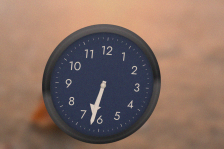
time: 6:32
